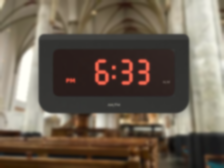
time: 6:33
